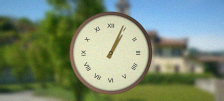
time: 1:04
